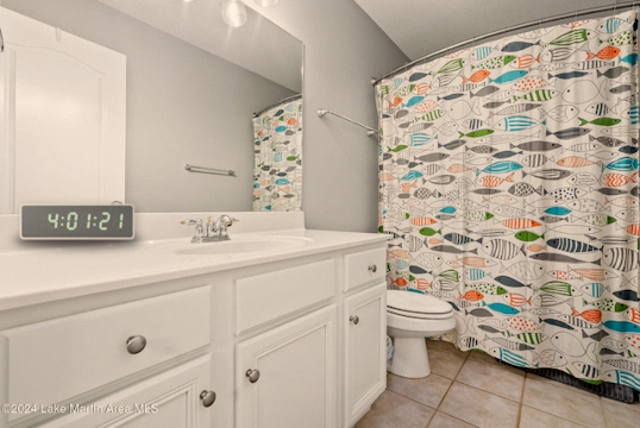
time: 4:01:21
